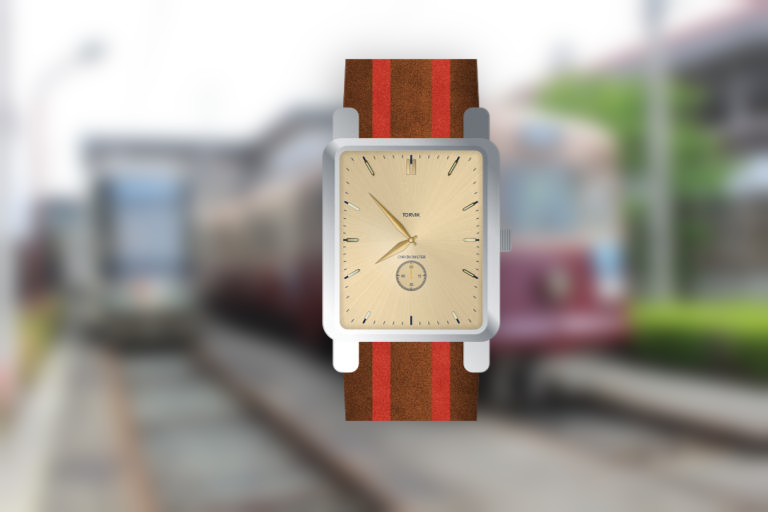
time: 7:53
